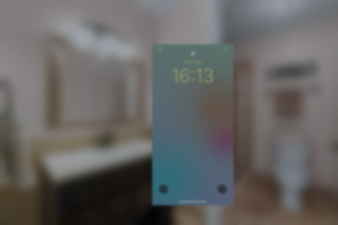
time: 16:13
